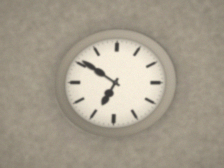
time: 6:51
